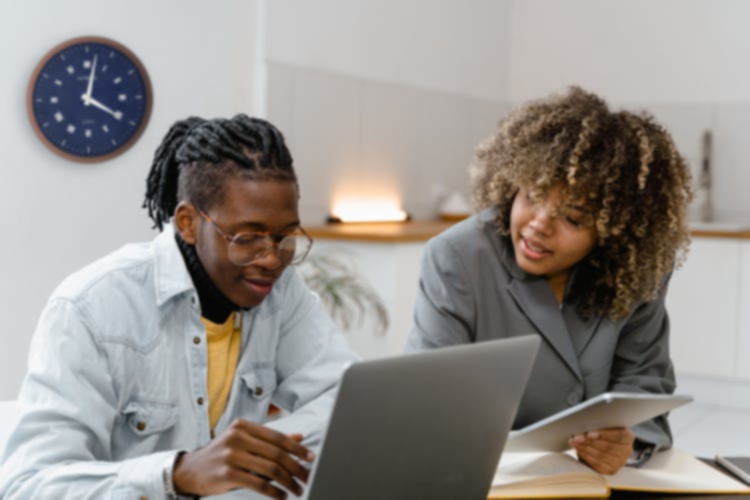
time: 4:02
